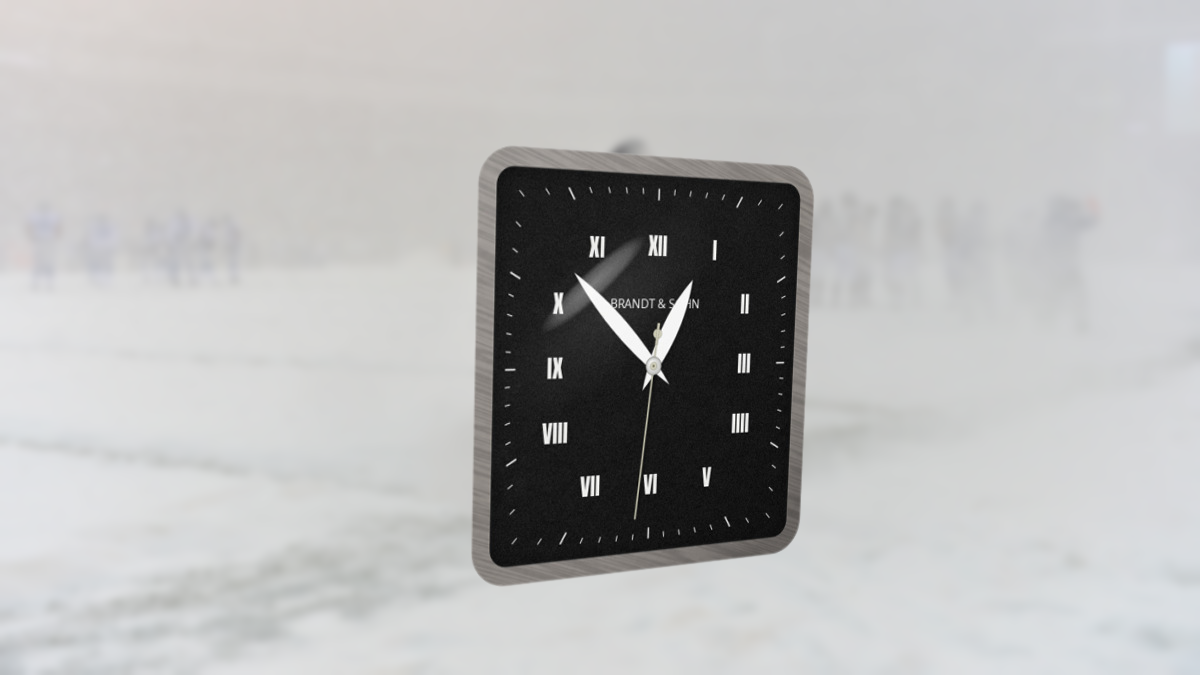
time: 12:52:31
